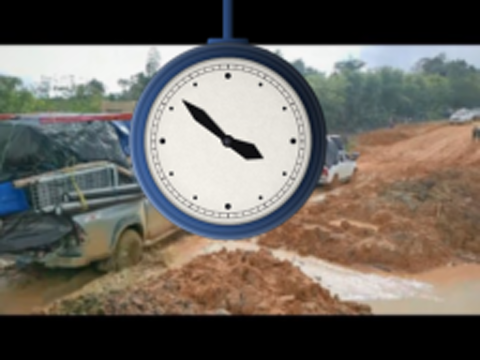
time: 3:52
